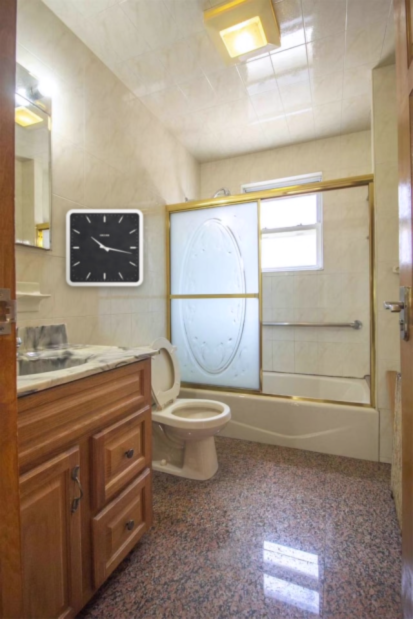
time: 10:17
